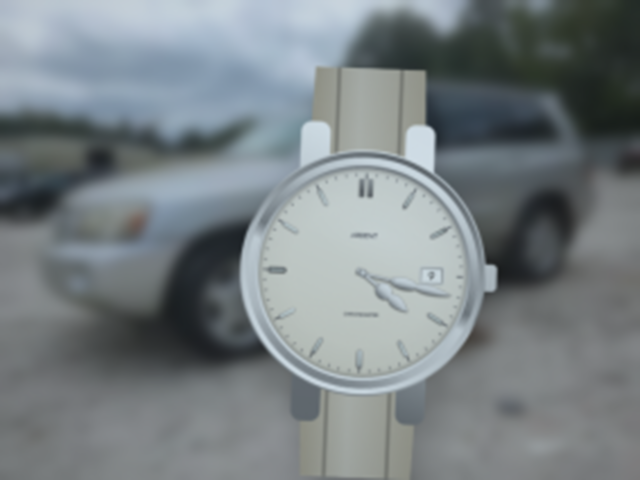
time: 4:17
